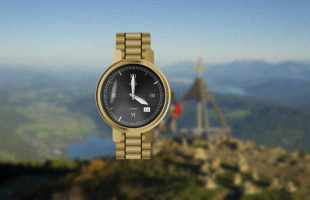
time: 4:00
